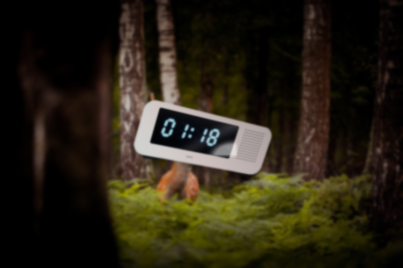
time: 1:18
